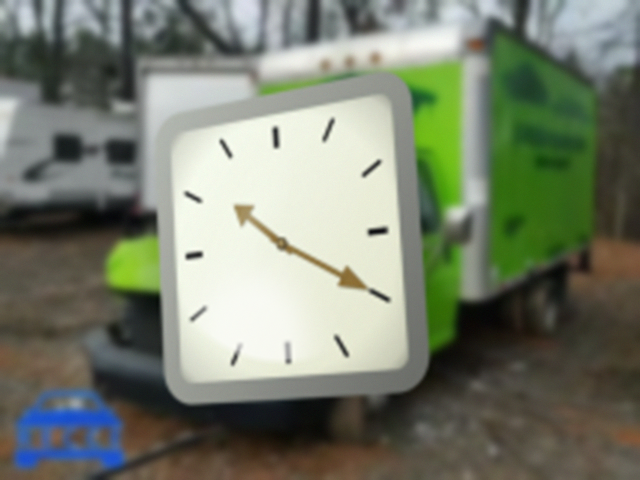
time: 10:20
